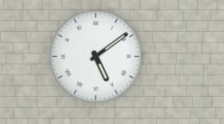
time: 5:09
